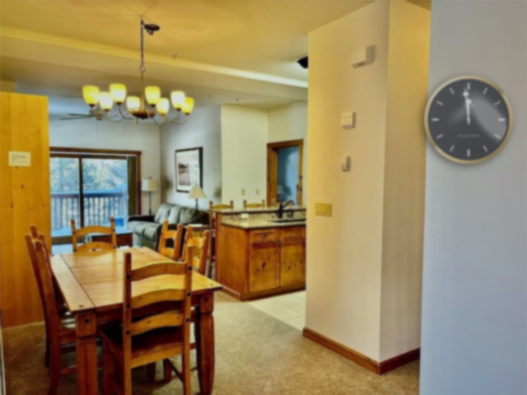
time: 11:59
